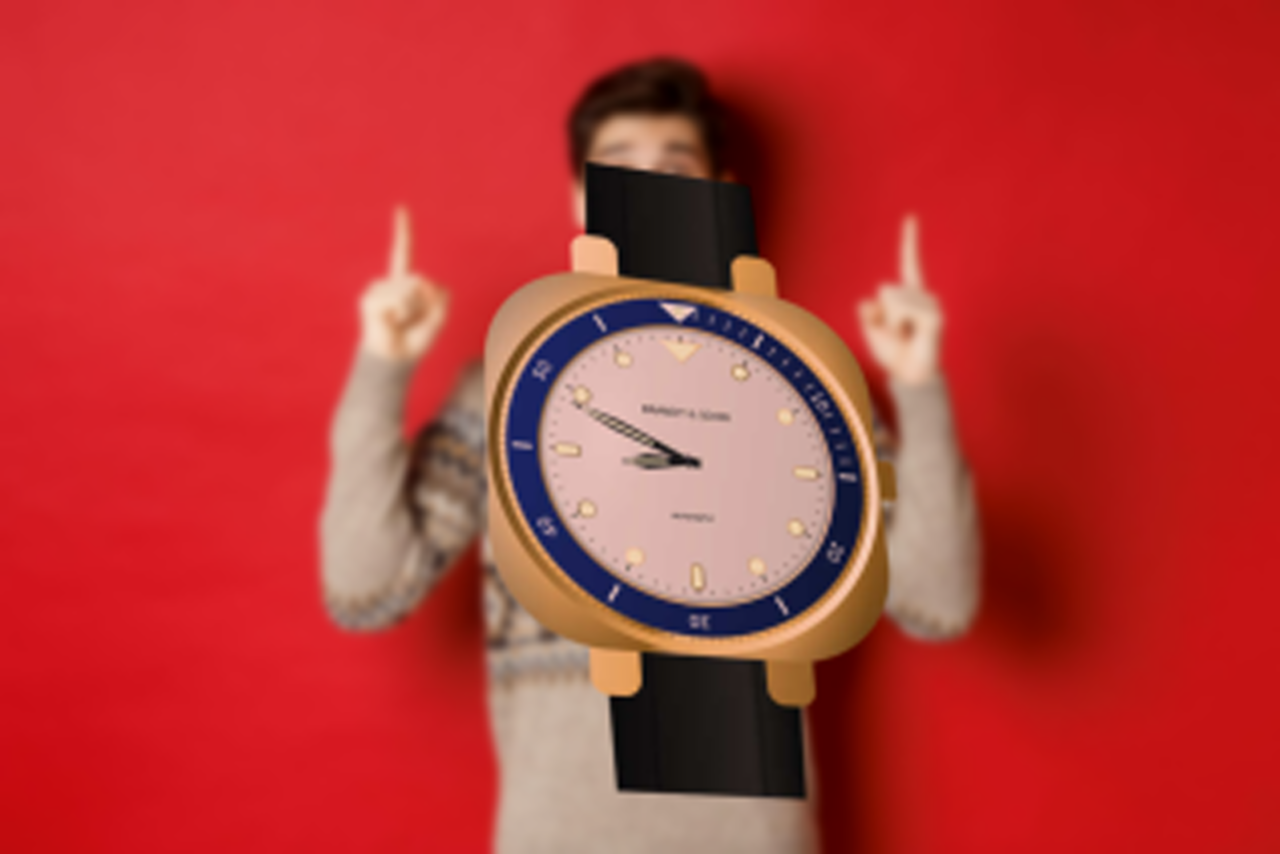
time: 8:49
